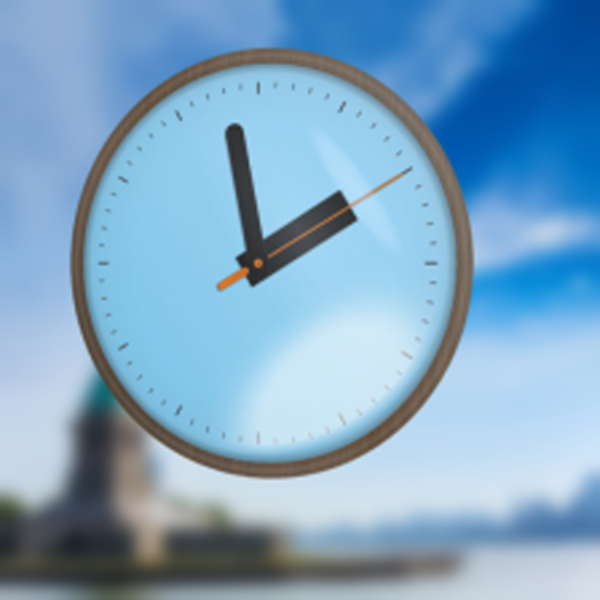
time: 1:58:10
